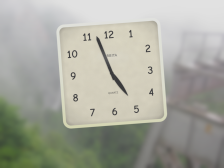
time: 4:57
